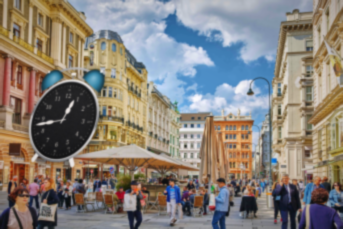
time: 12:43
